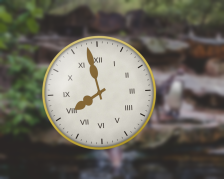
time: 7:58
